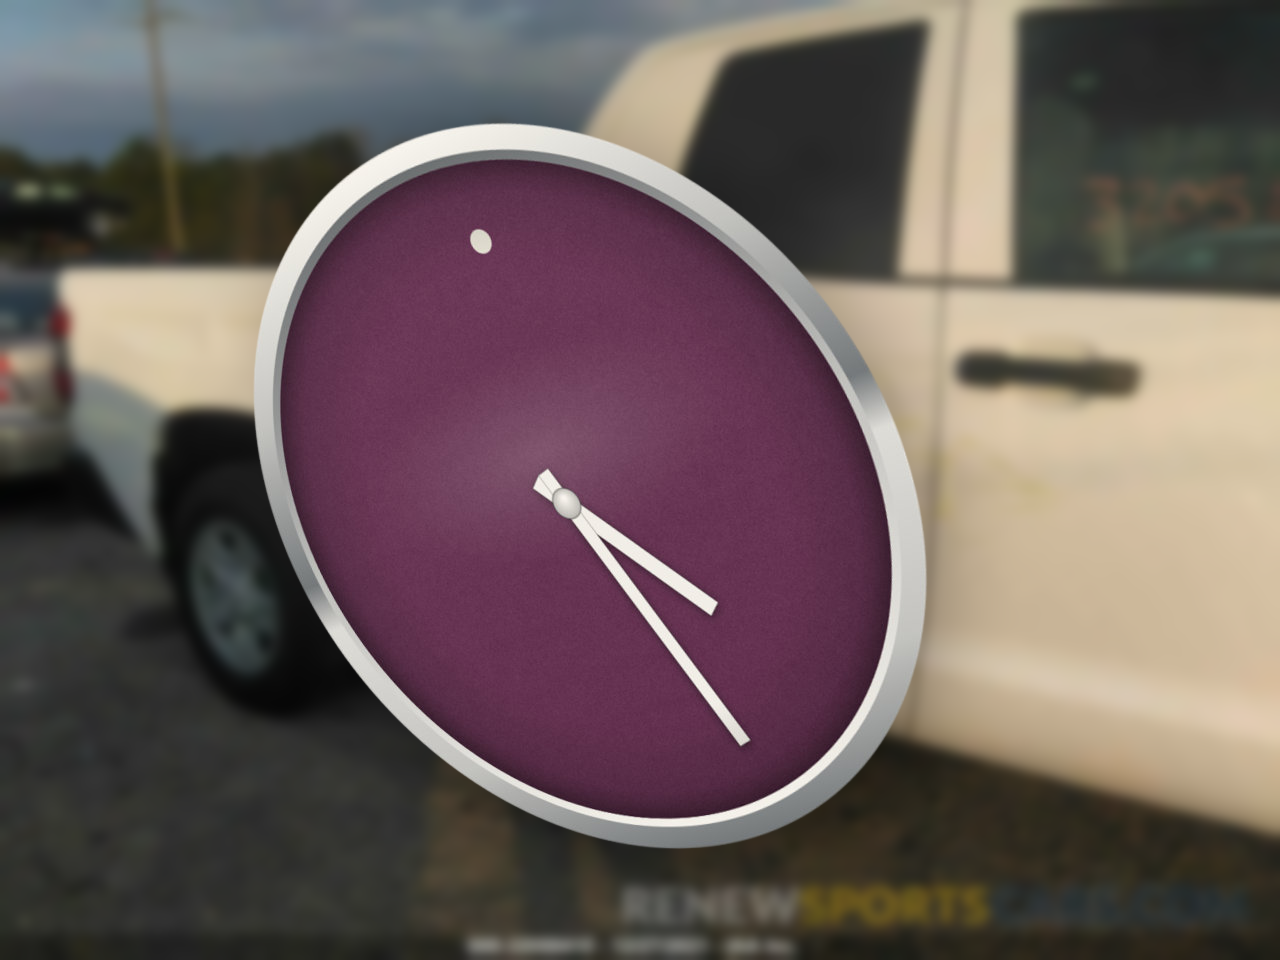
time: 4:26
